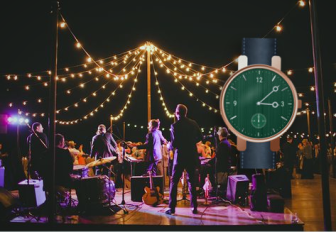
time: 3:08
